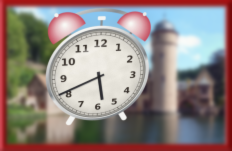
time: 5:41
